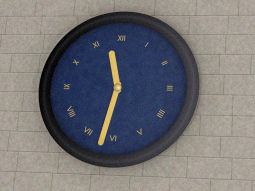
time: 11:32
